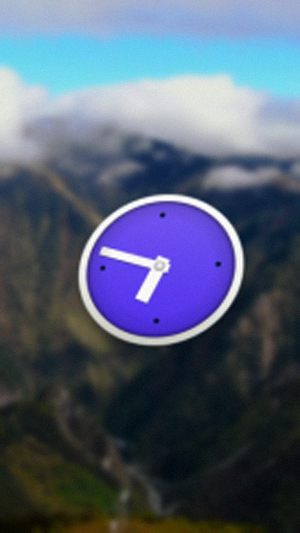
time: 6:48
